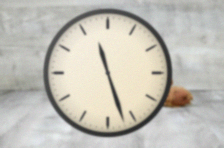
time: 11:27
